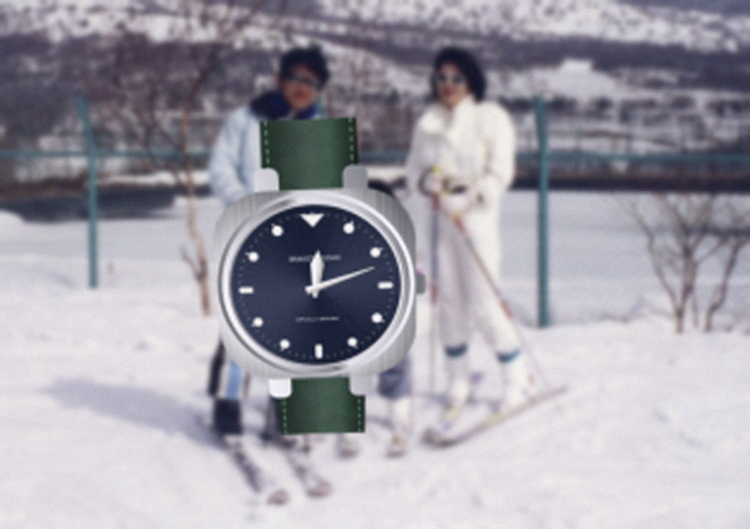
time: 12:12
